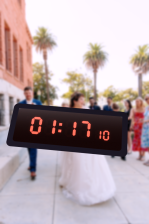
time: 1:17:10
